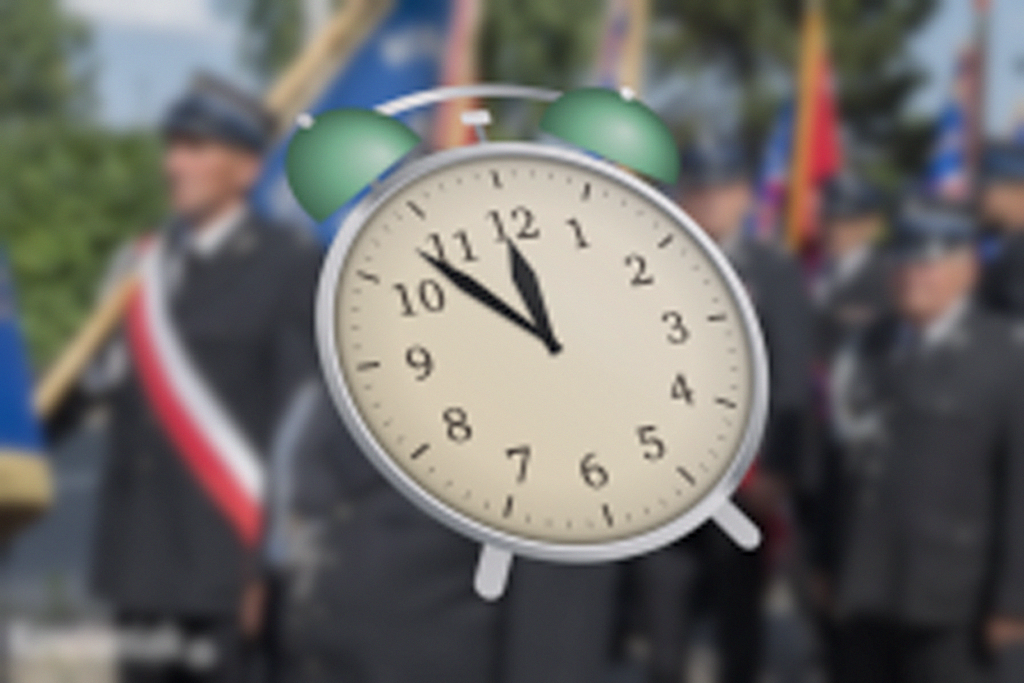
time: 11:53
